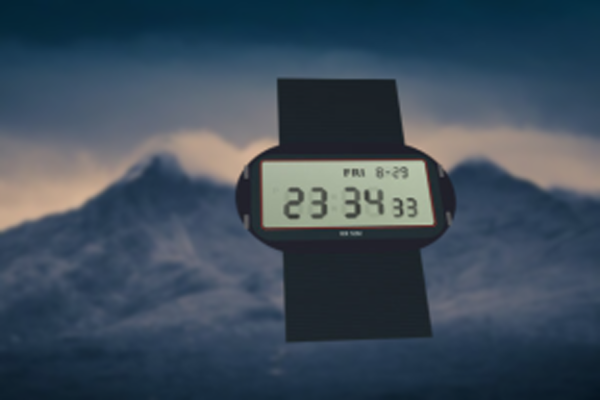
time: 23:34:33
